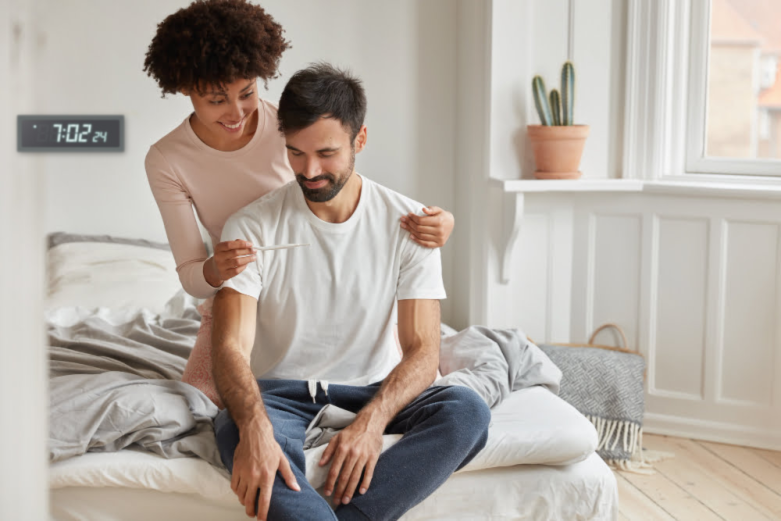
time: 7:02
